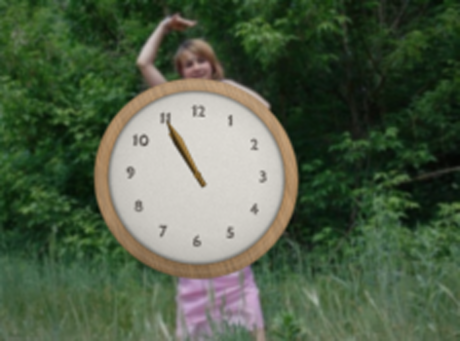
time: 10:55
